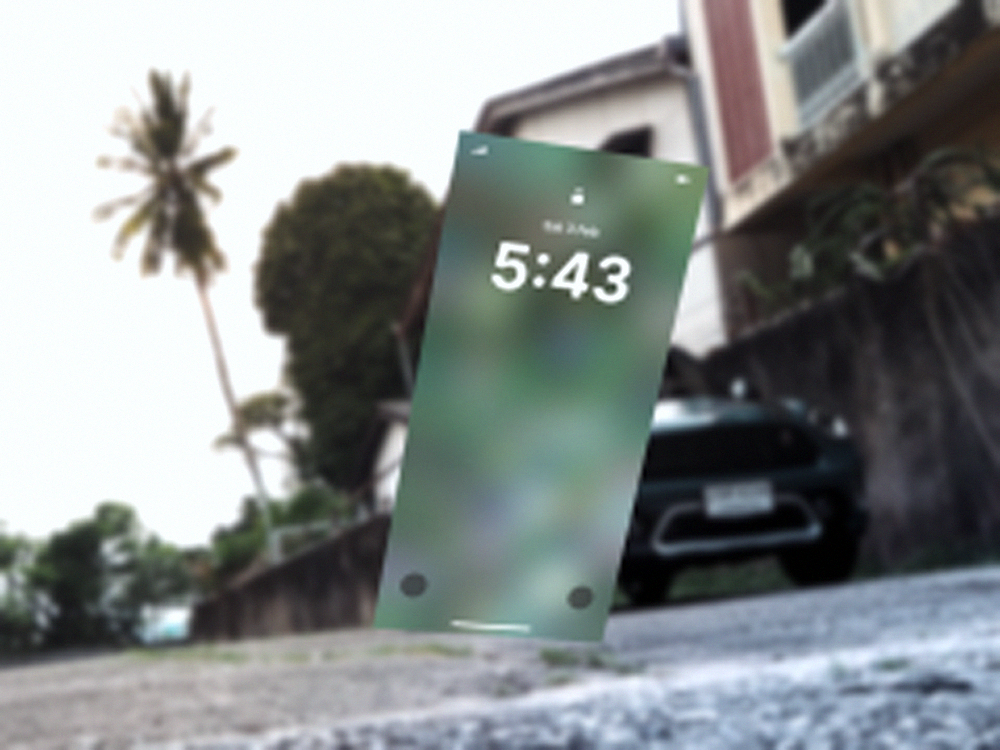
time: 5:43
